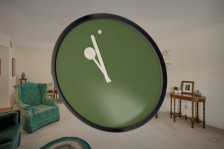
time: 10:58
